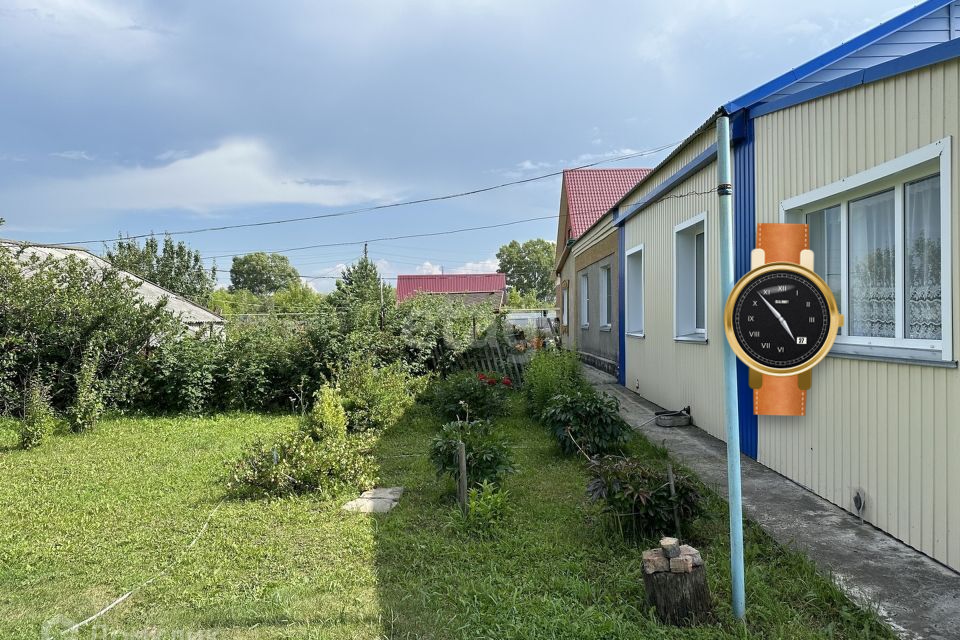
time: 4:53
